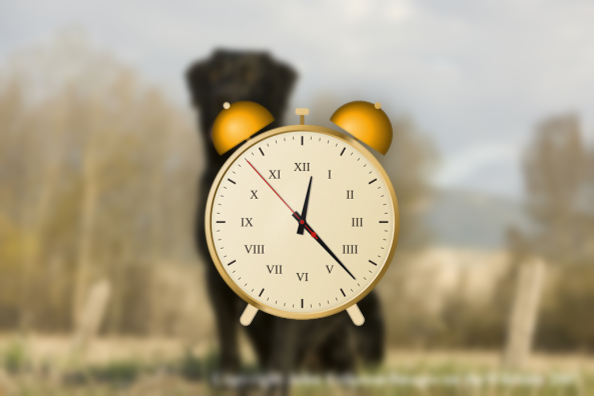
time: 12:22:53
